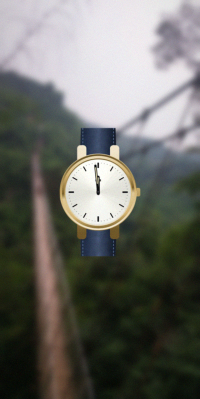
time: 11:59
